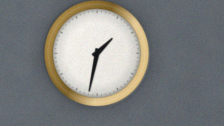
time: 1:32
